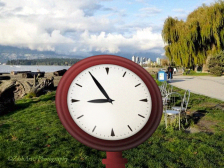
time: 8:55
